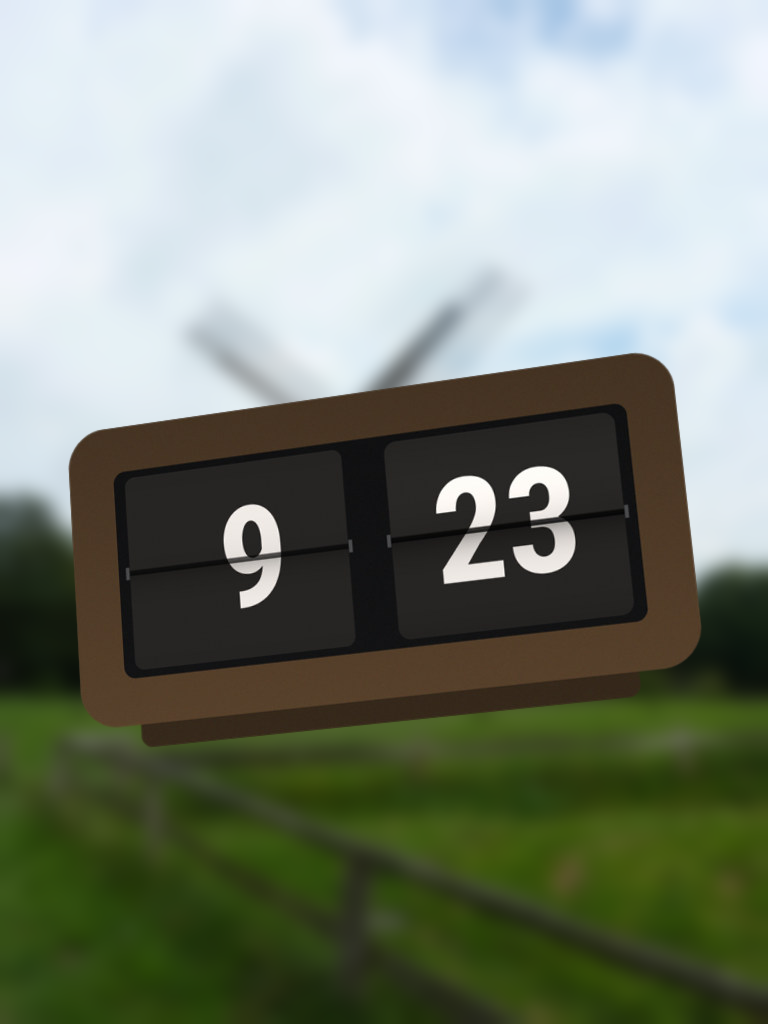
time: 9:23
